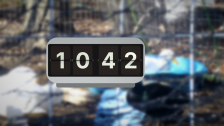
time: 10:42
